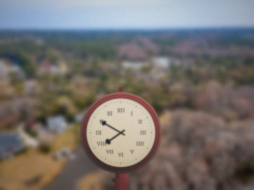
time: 7:50
